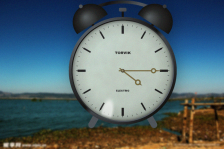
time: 4:15
